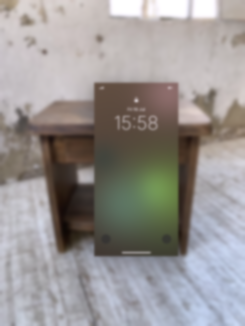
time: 15:58
